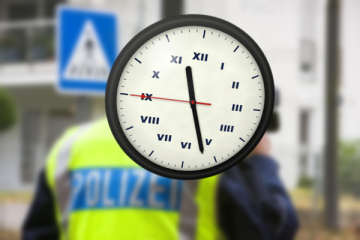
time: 11:26:45
